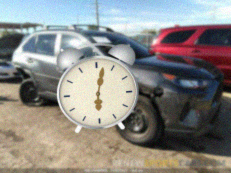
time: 6:02
